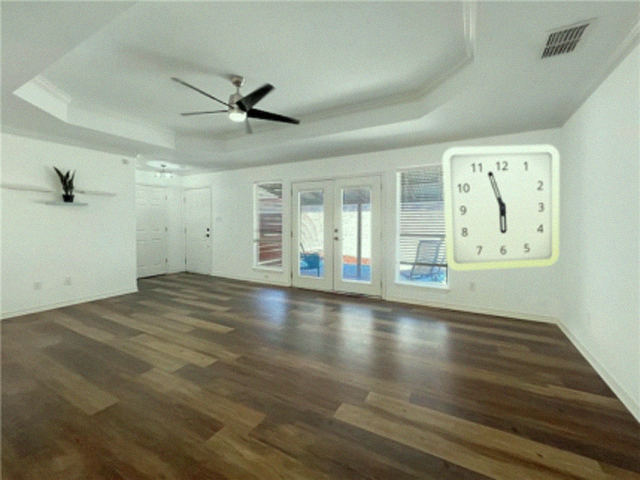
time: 5:57
